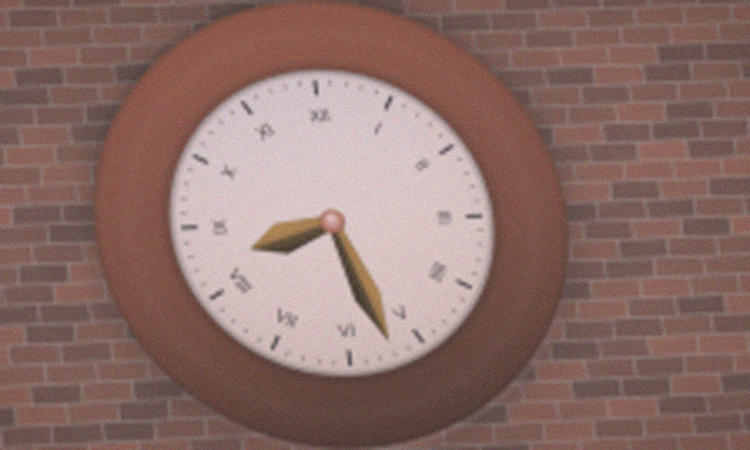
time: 8:27
